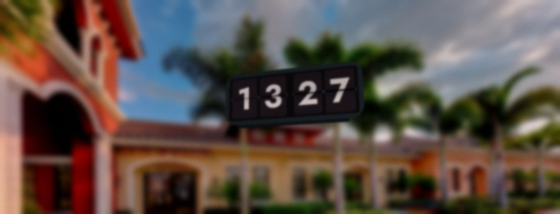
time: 13:27
